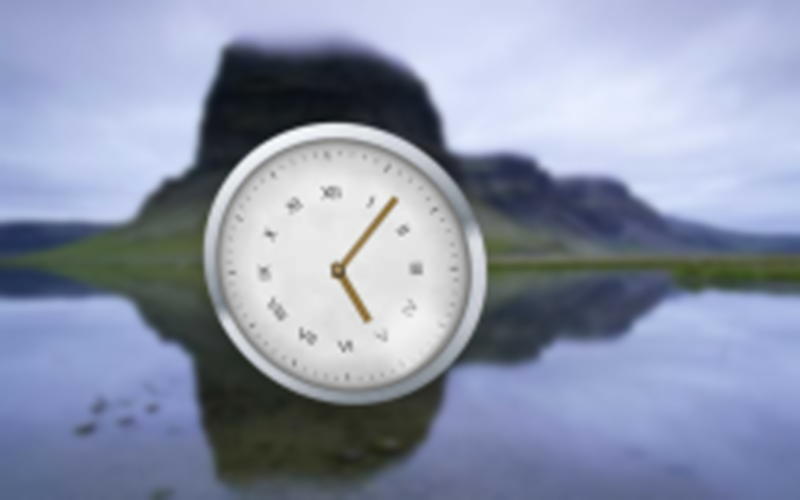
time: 5:07
